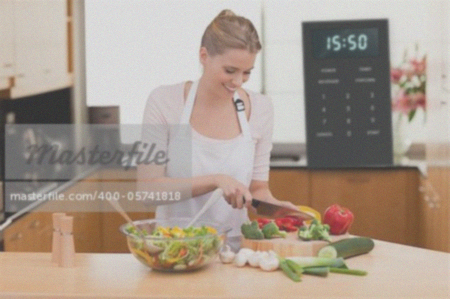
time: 15:50
